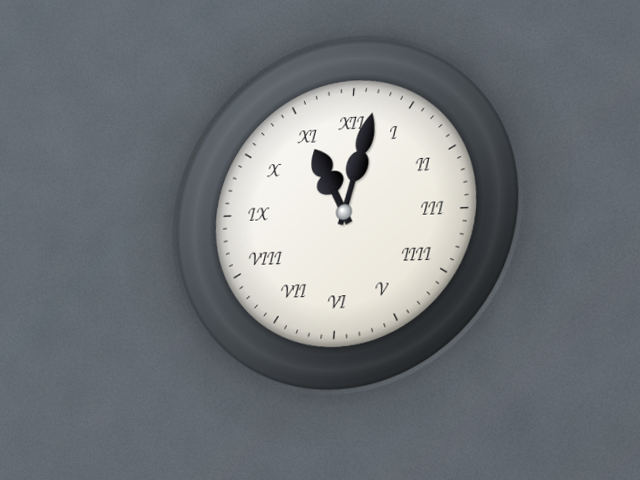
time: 11:02
